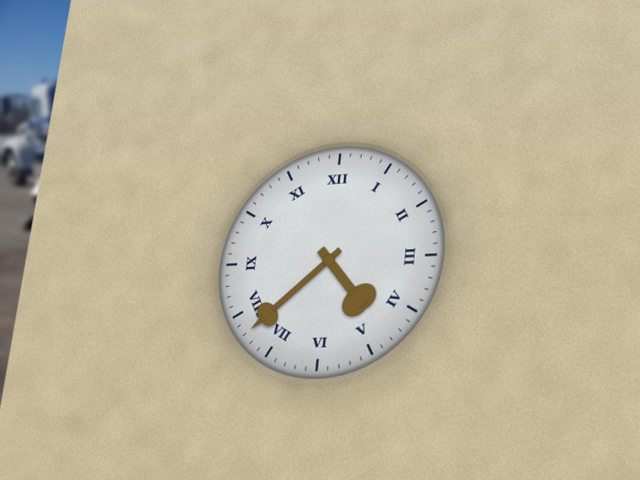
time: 4:38
